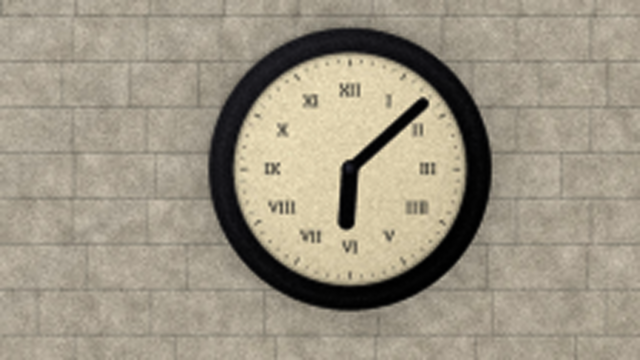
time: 6:08
